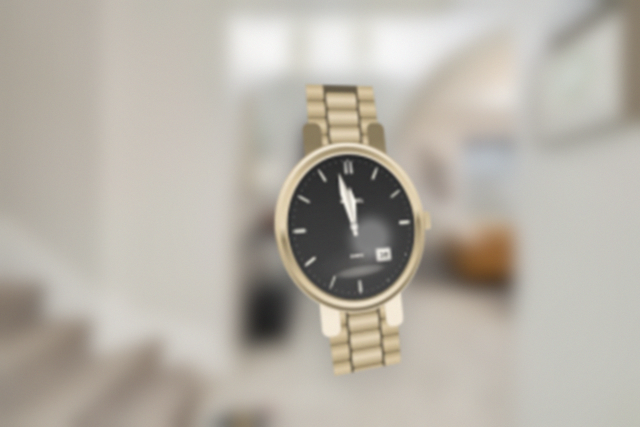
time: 11:58
